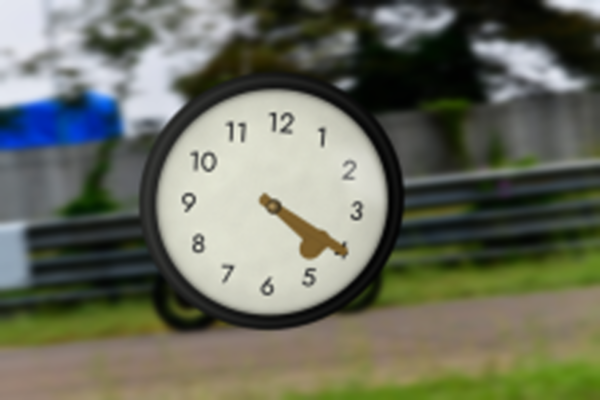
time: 4:20
